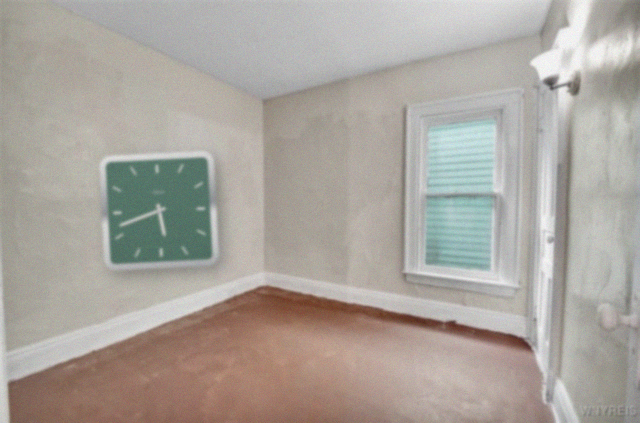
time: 5:42
